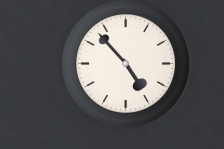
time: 4:53
